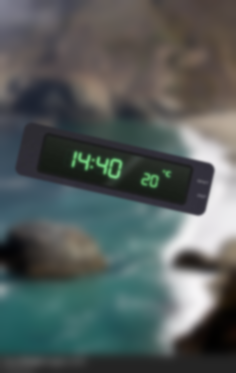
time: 14:40
